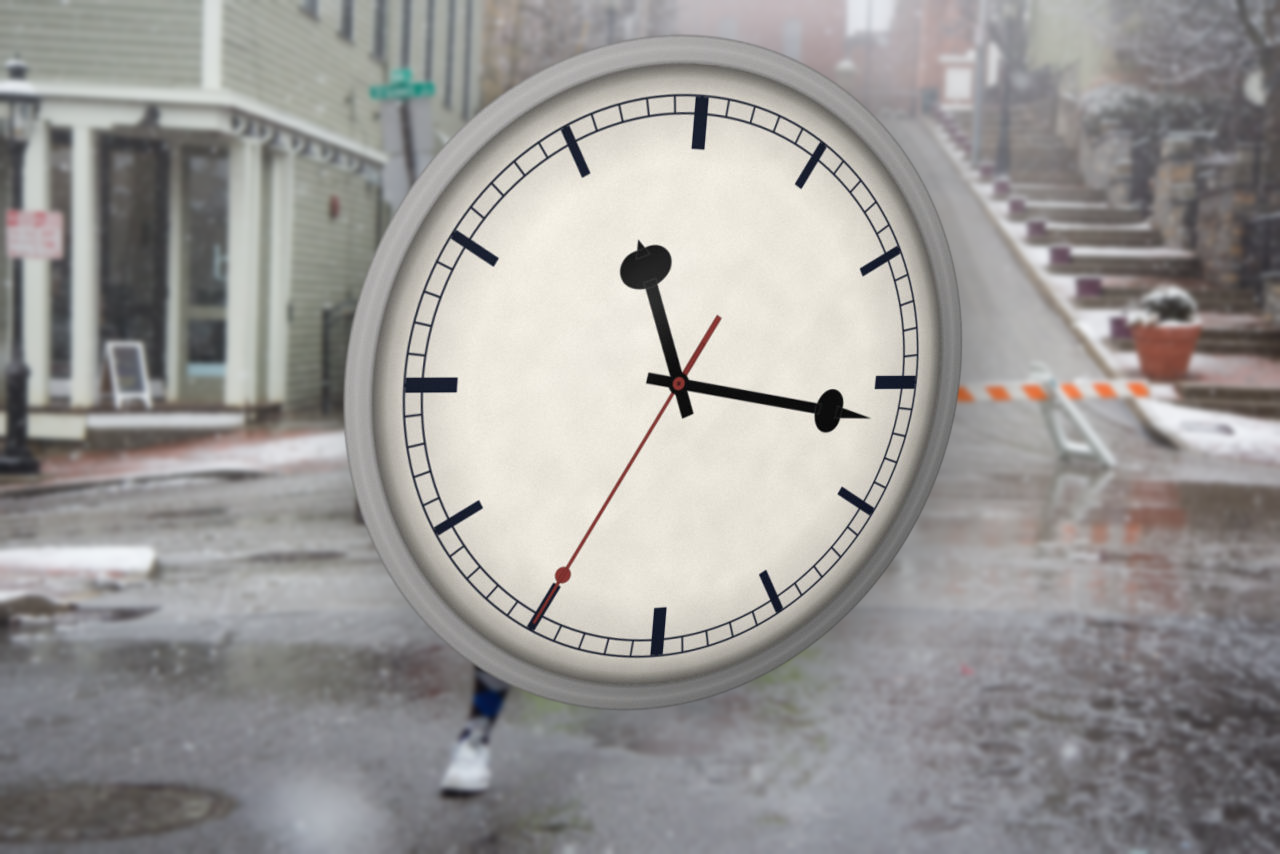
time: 11:16:35
